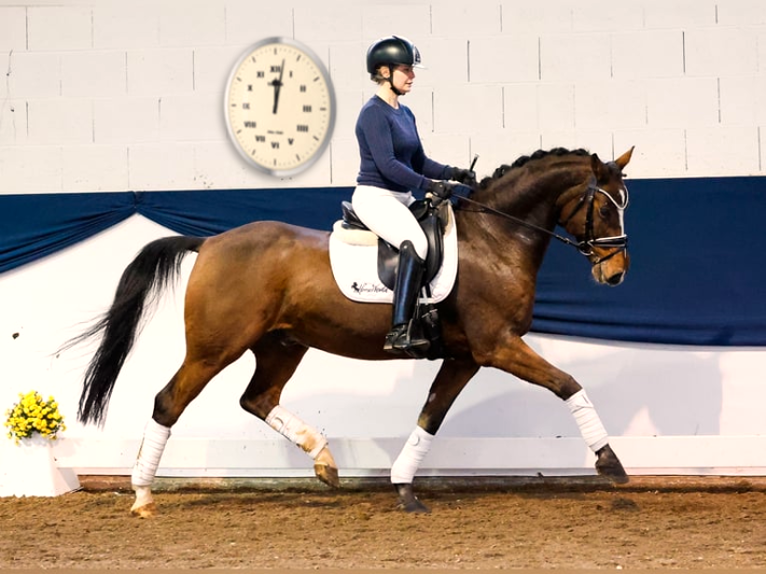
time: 12:02
